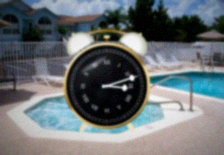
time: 3:12
